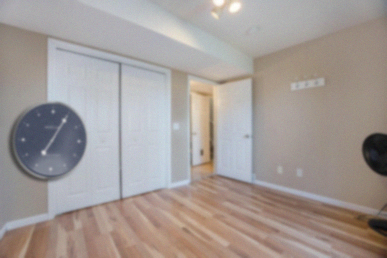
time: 7:05
